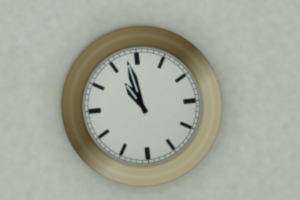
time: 10:58
